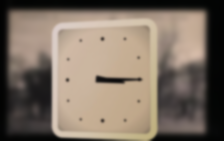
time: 3:15
